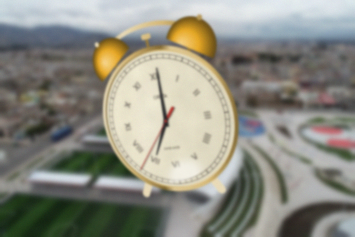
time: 7:00:37
